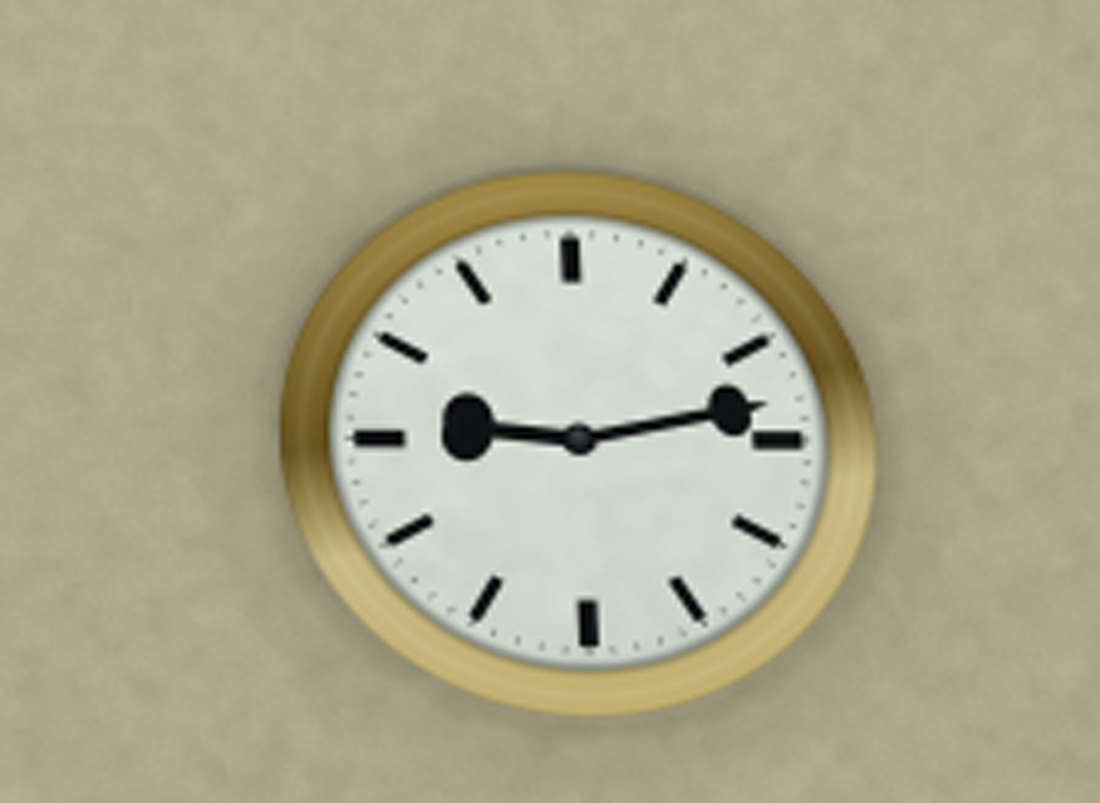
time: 9:13
